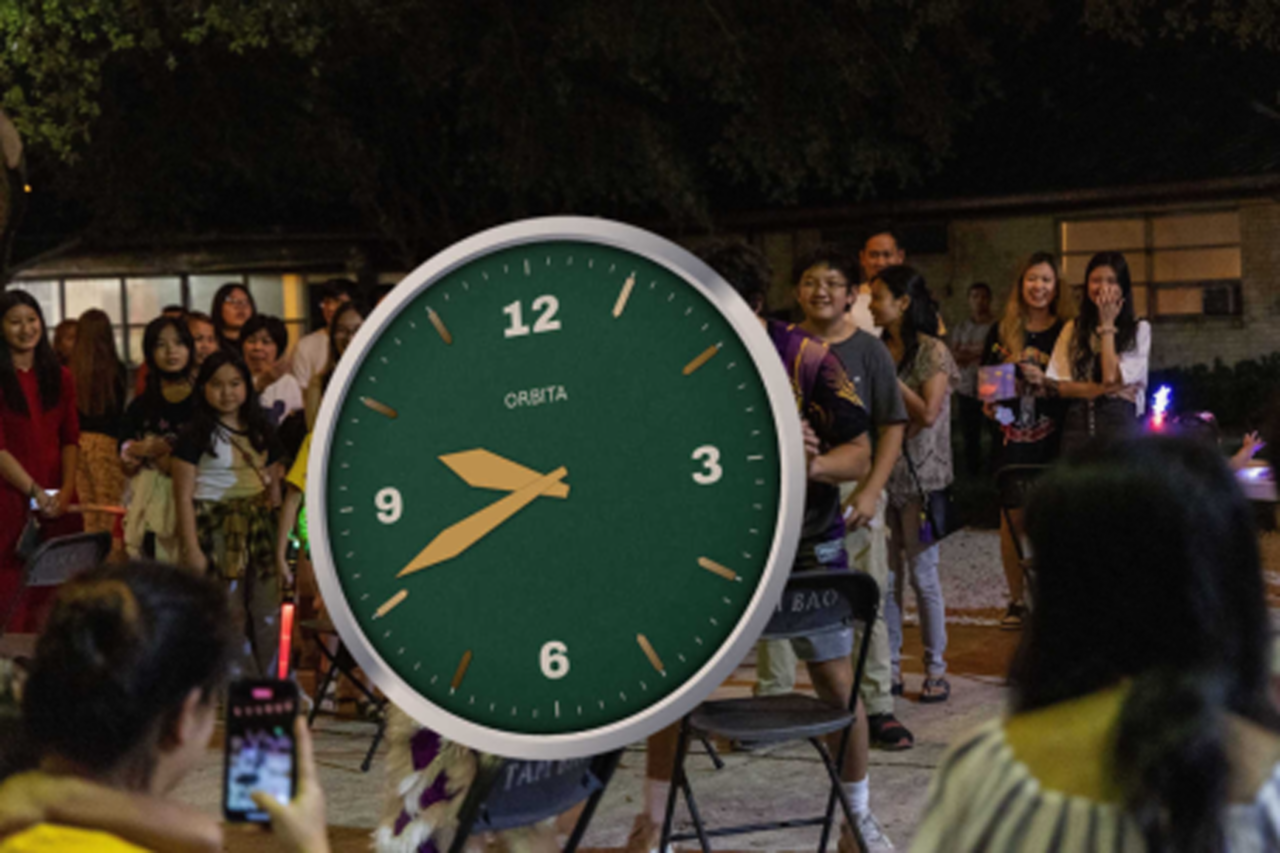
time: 9:41
